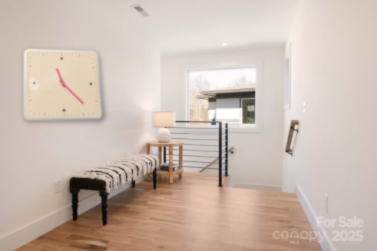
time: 11:23
